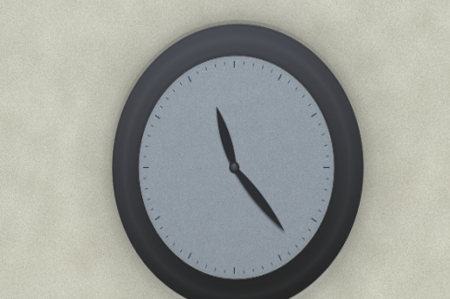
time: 11:23
